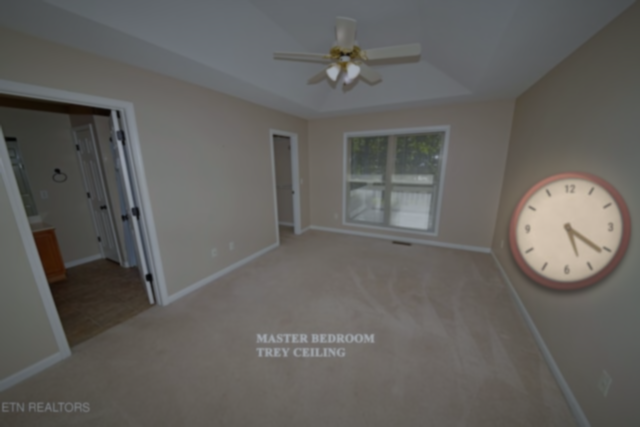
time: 5:21
